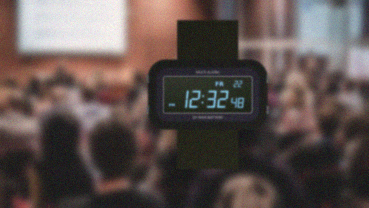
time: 12:32:48
